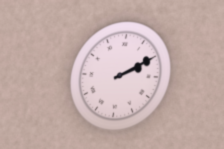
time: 2:10
